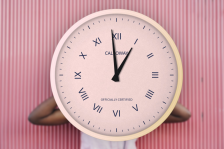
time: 12:59
